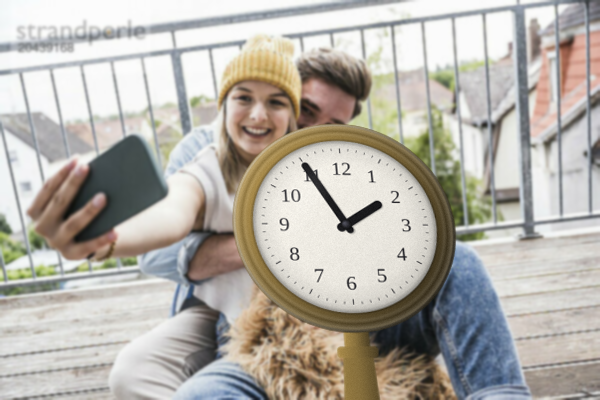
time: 1:55
